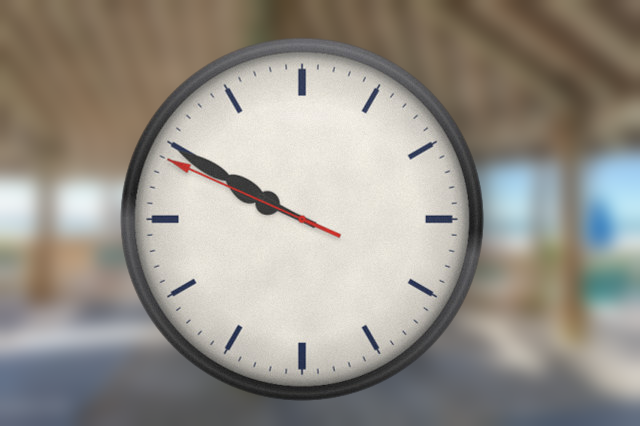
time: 9:49:49
